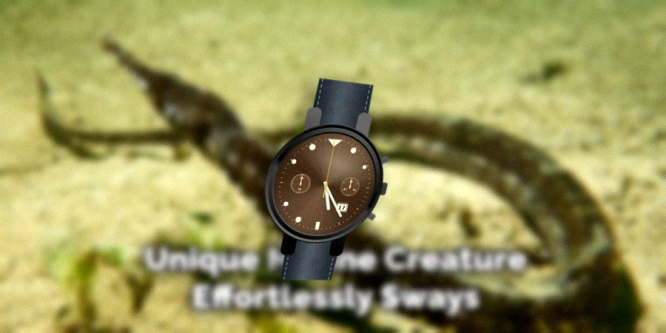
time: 5:24
